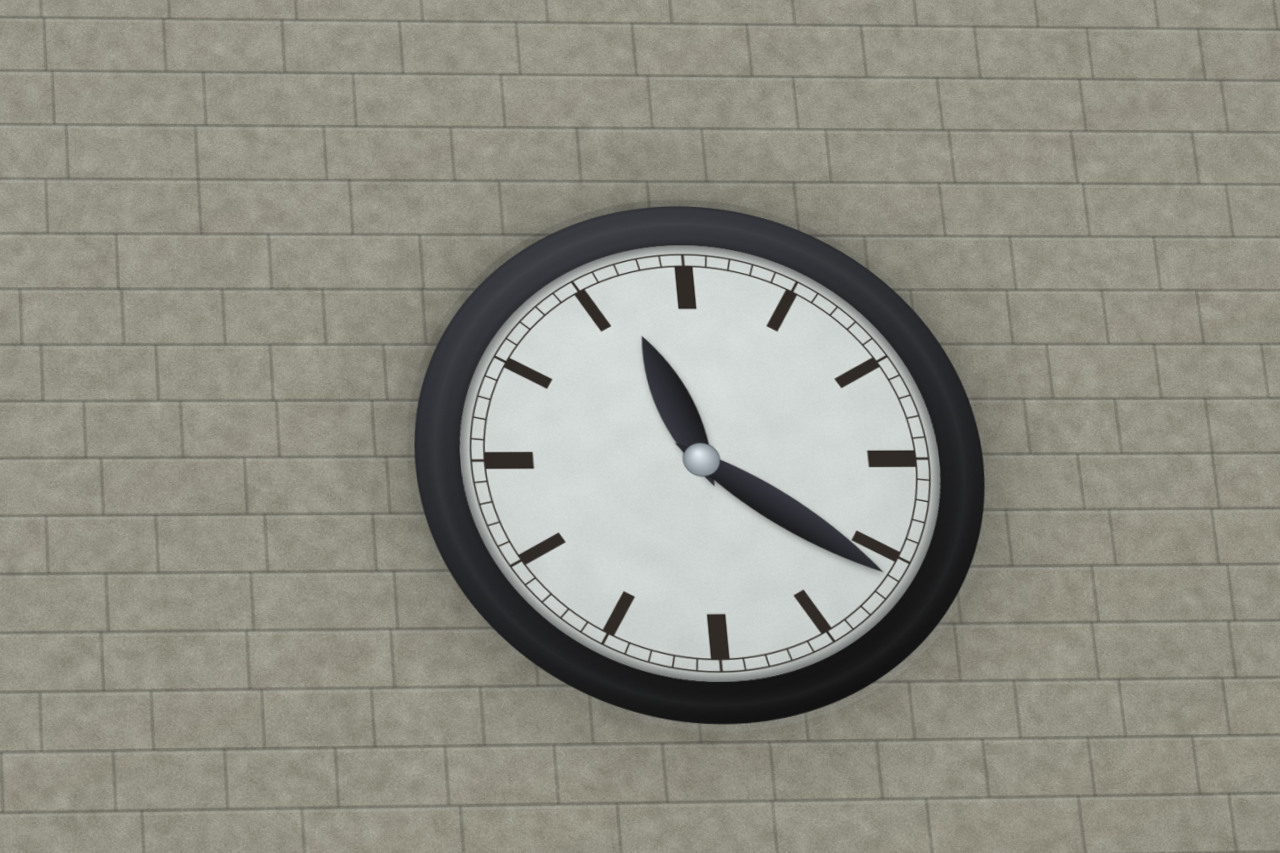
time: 11:21
